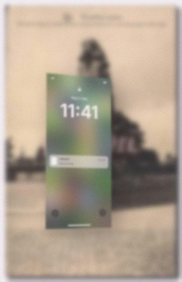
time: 11:41
